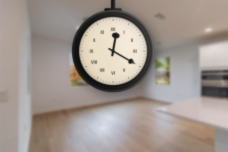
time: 12:20
